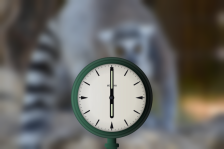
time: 6:00
